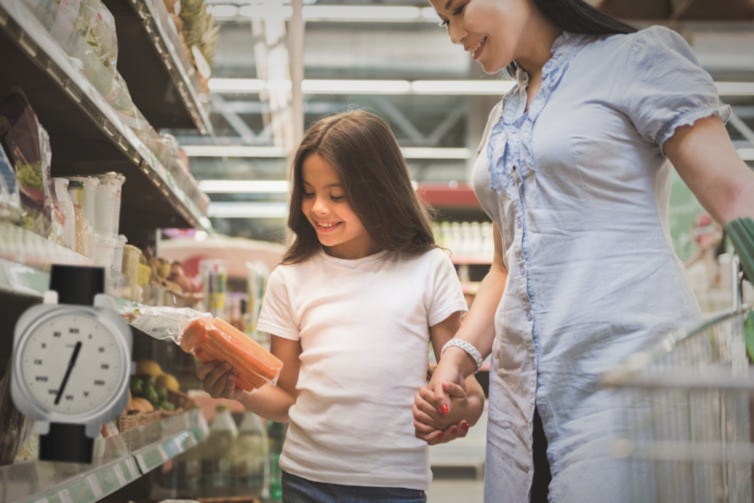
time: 12:33
